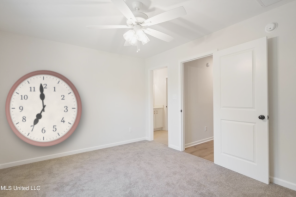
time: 6:59
